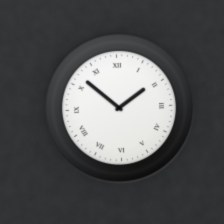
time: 1:52
